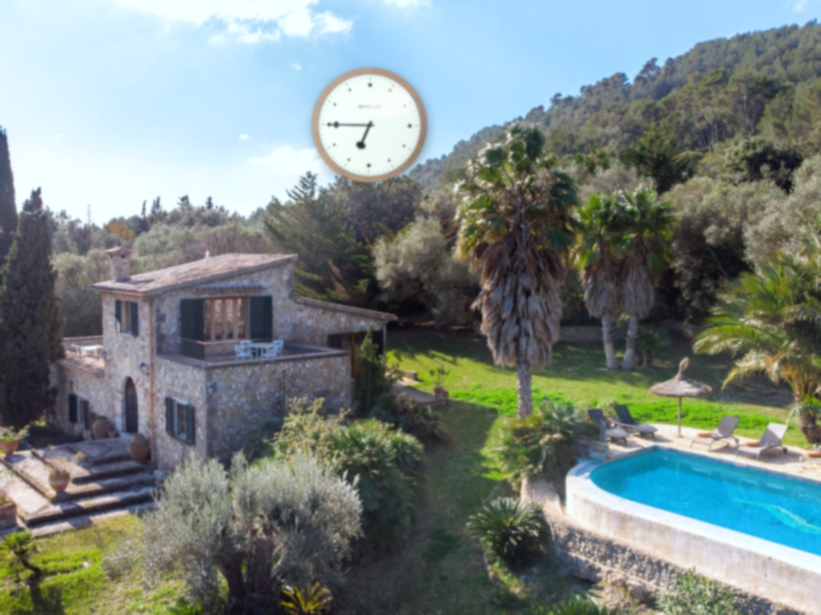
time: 6:45
